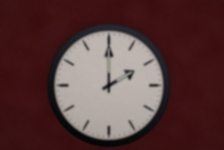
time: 2:00
